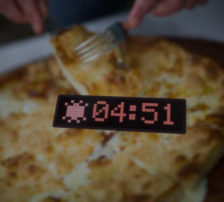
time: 4:51
